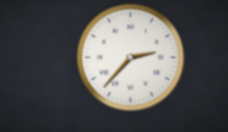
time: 2:37
